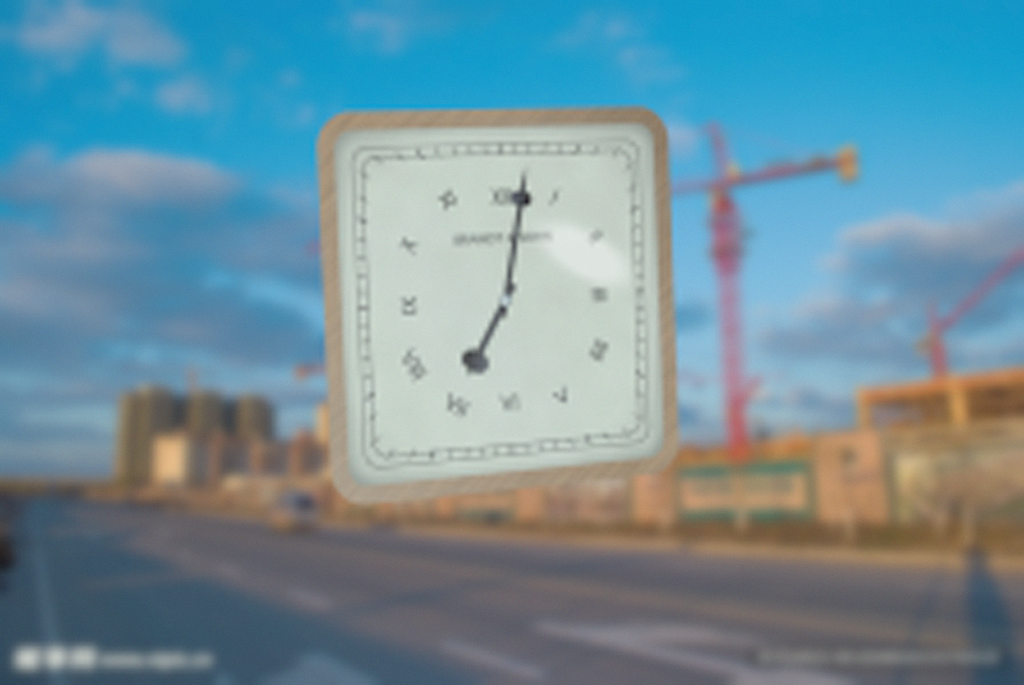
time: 7:02
